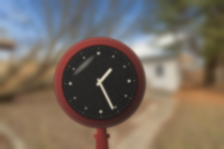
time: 1:26
